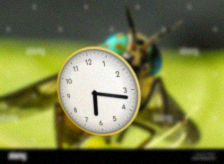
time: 6:17
